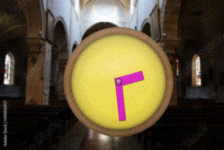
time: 2:29
